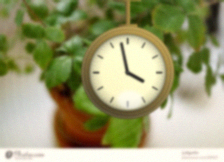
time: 3:58
